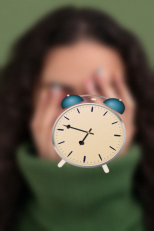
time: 6:47
